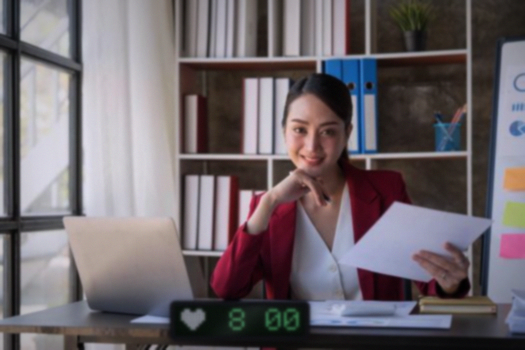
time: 8:00
